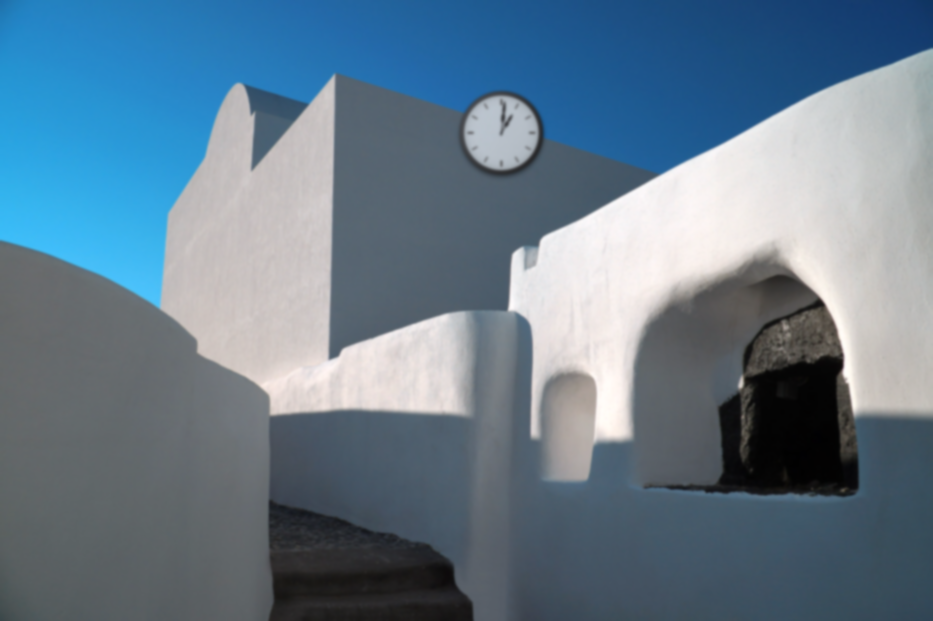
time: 1:01
